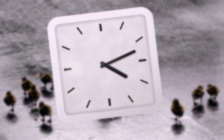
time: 4:12
